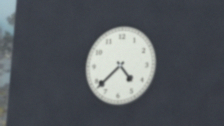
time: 4:38
